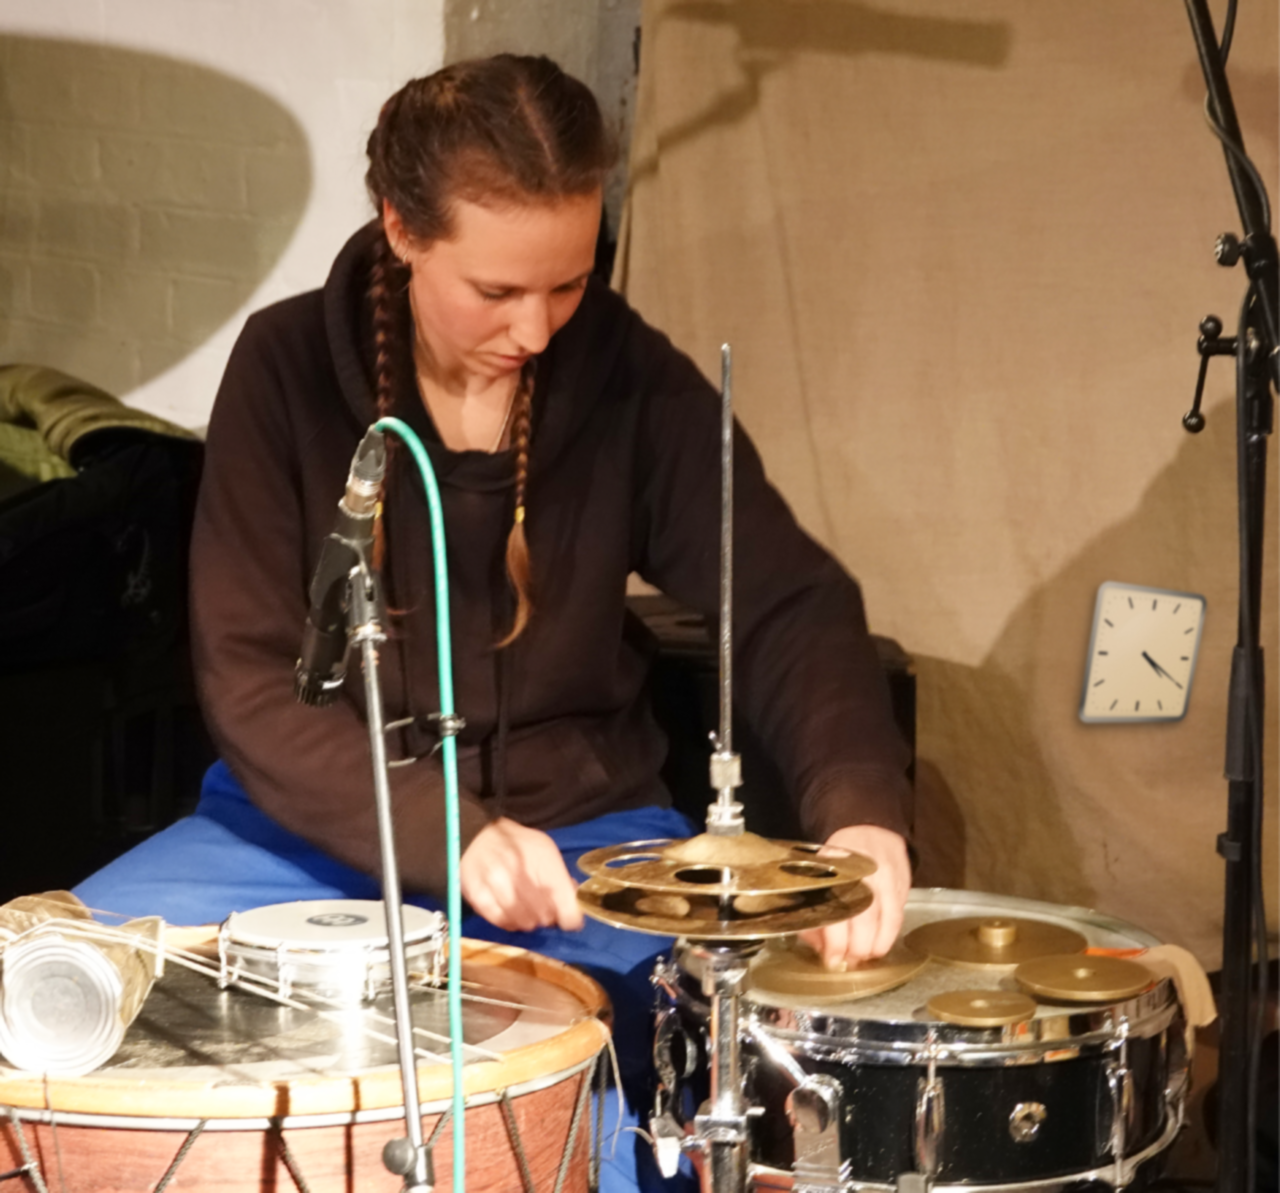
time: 4:20
